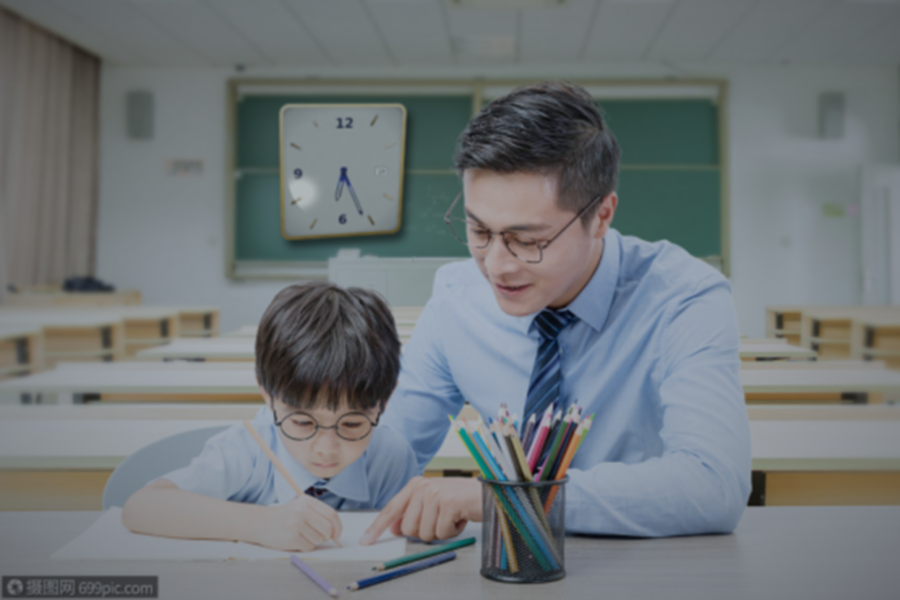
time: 6:26
